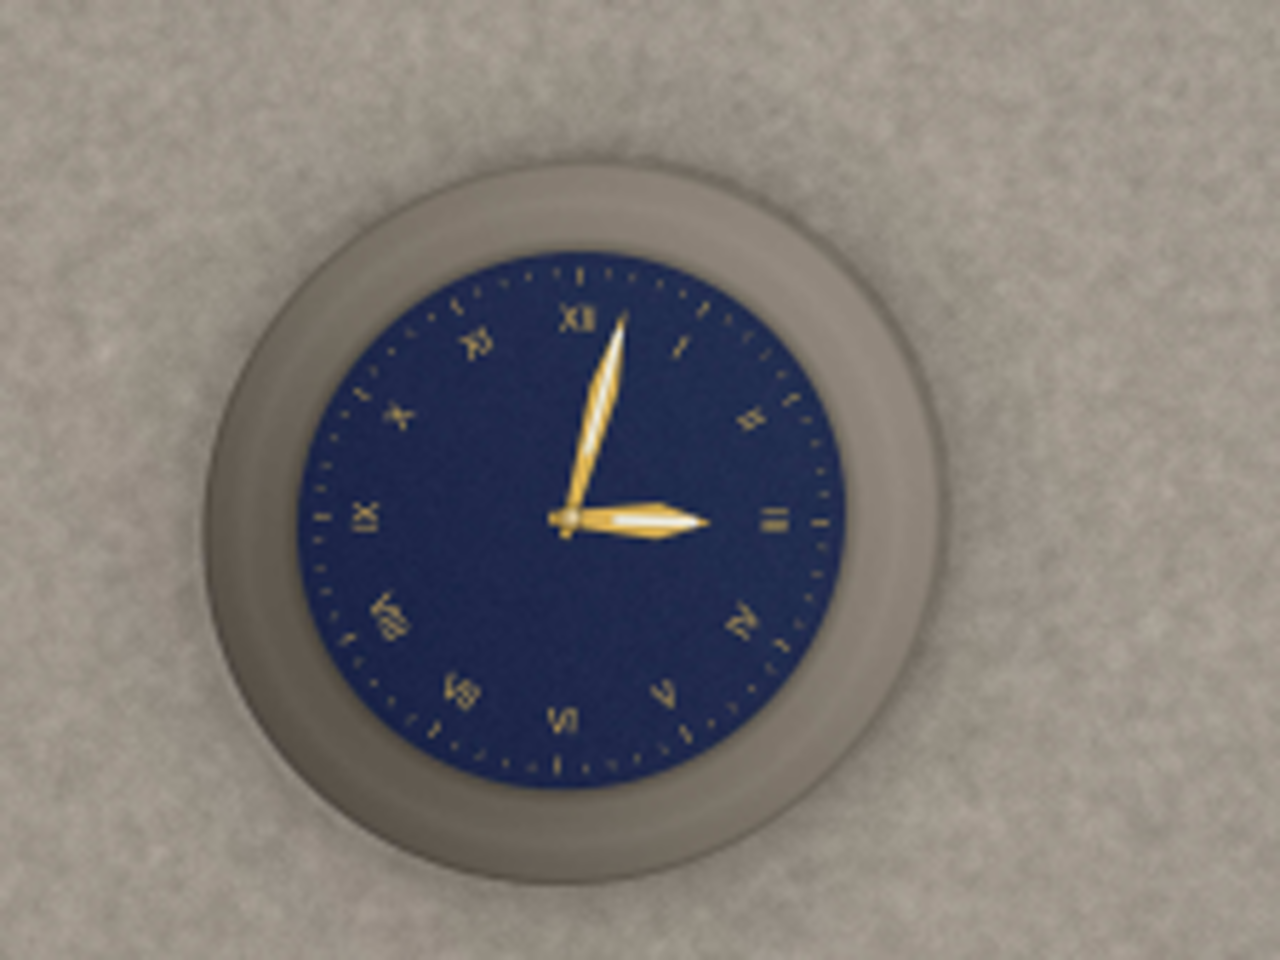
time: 3:02
